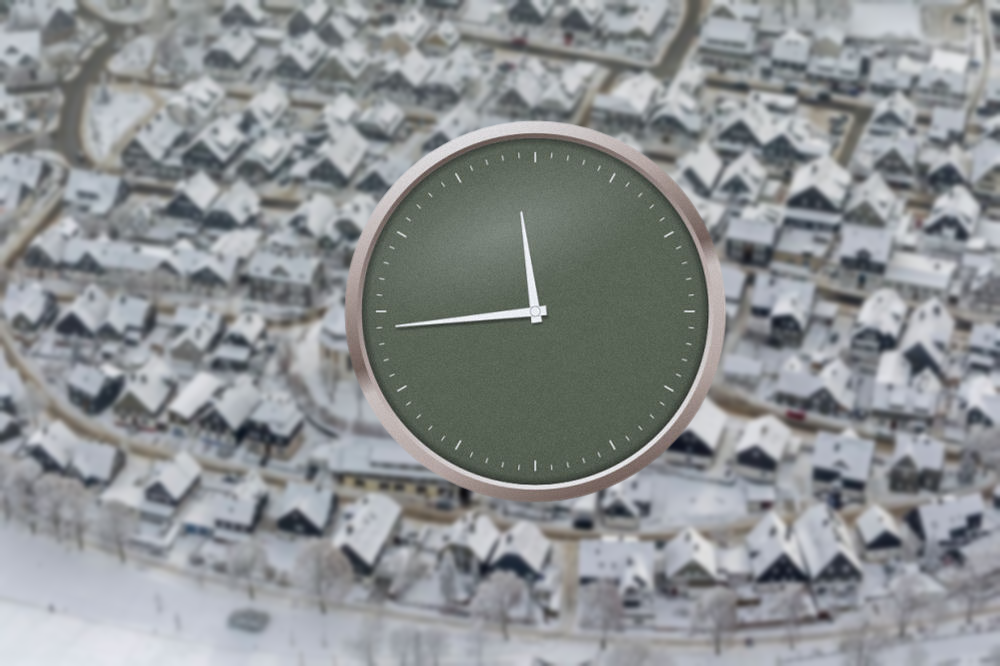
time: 11:44
